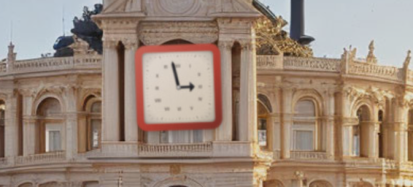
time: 2:58
